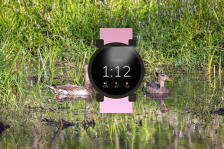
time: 1:12
